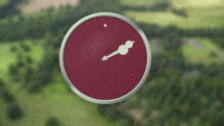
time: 2:10
